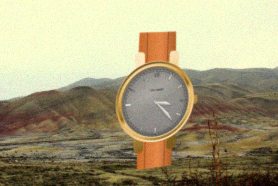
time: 3:23
